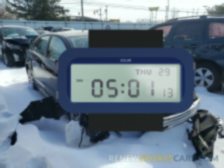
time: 5:01
